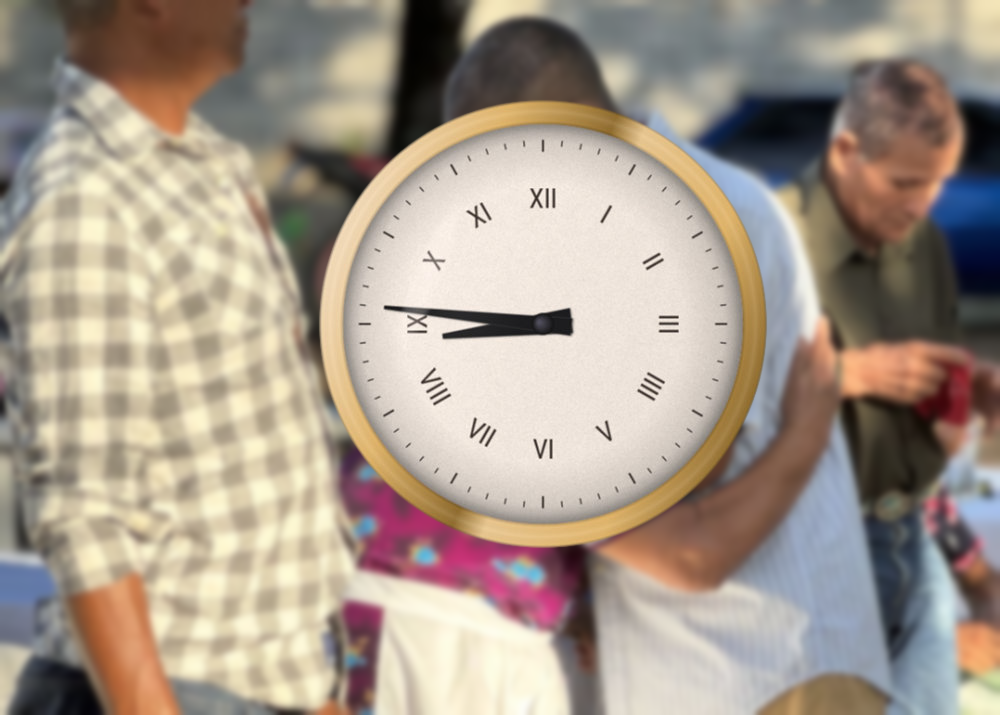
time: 8:46
